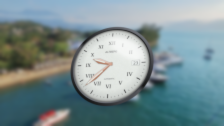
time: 9:38
